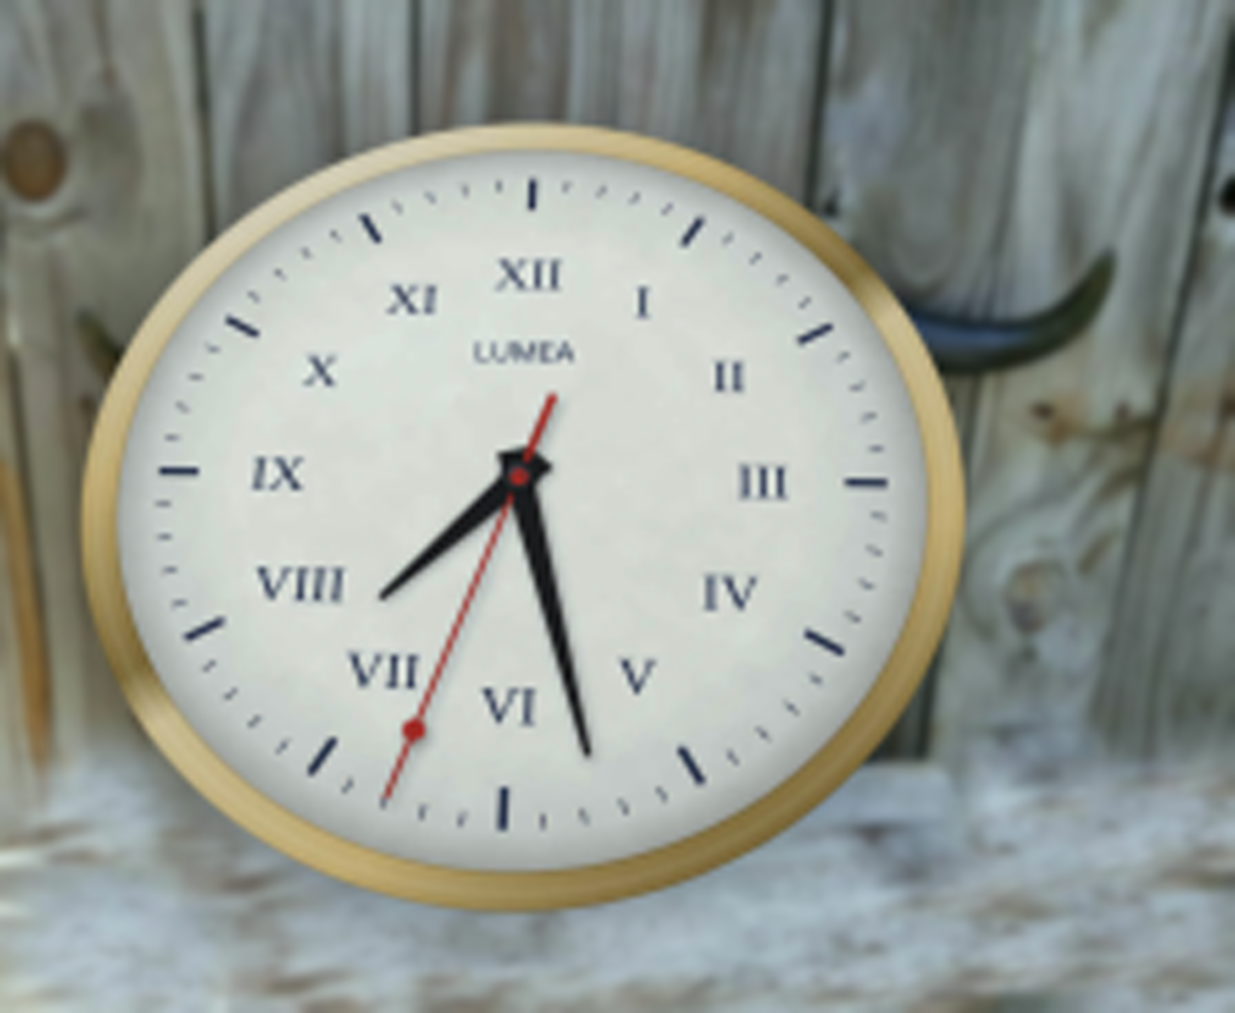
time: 7:27:33
